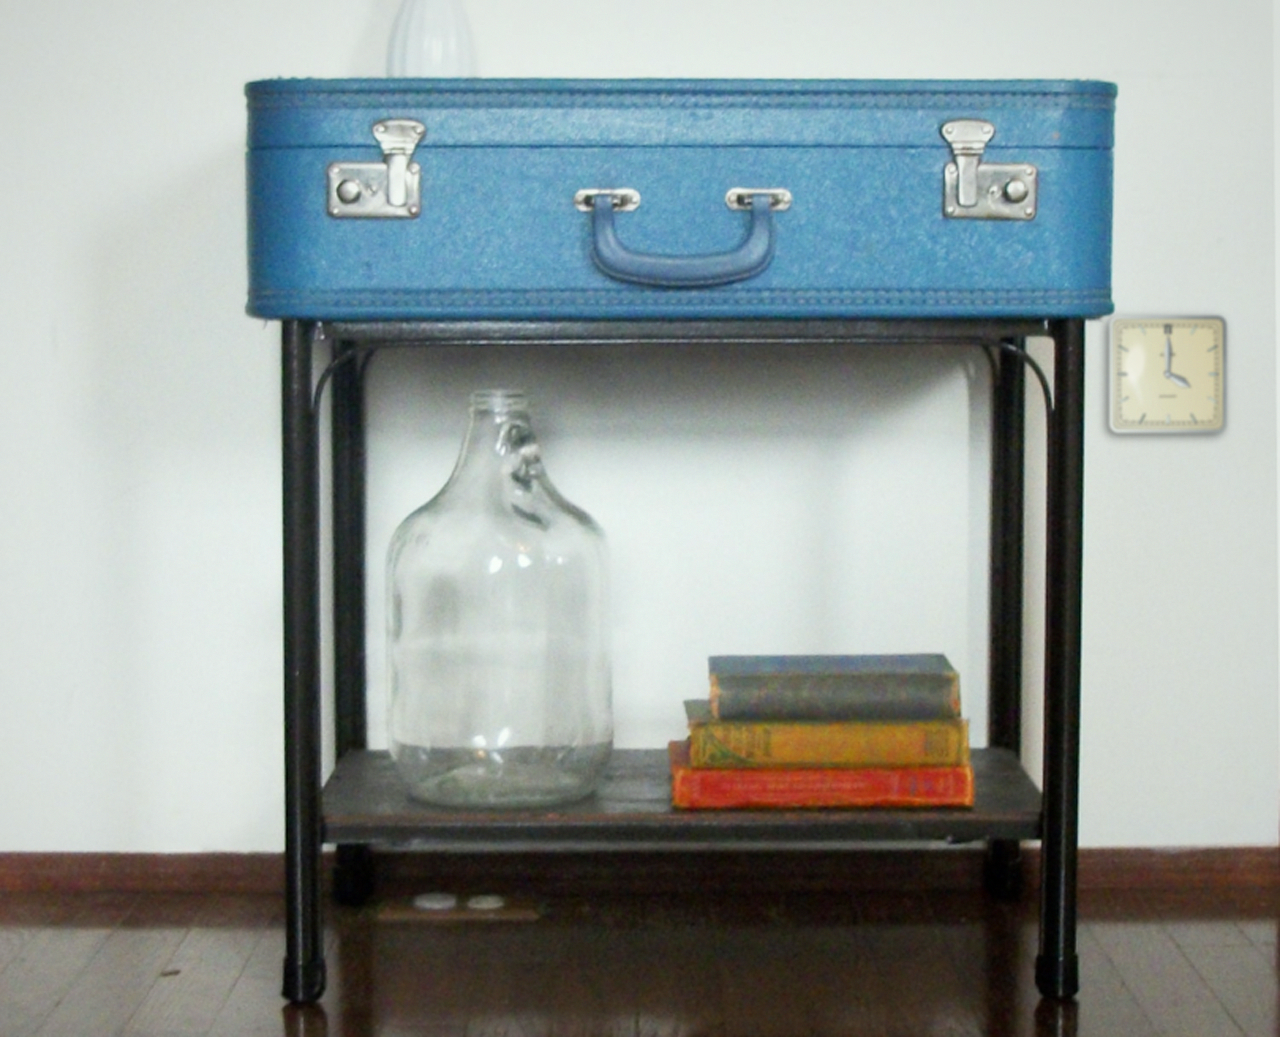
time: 4:00
